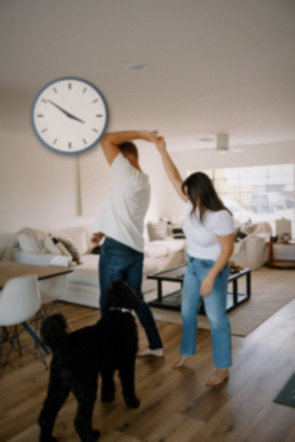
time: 3:51
